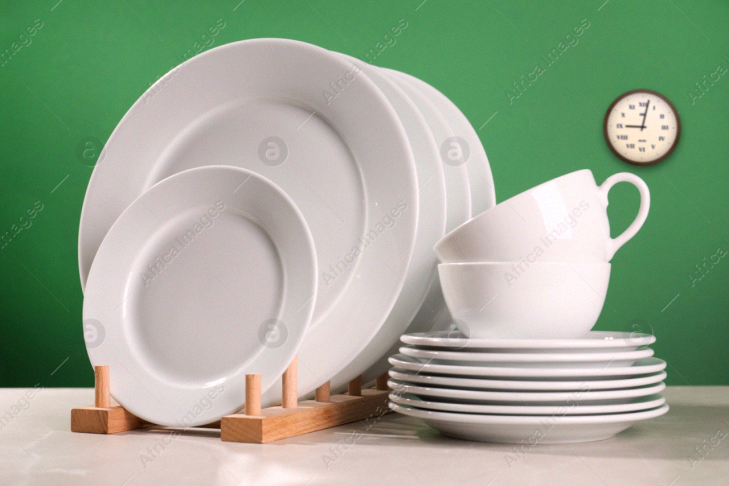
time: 9:02
